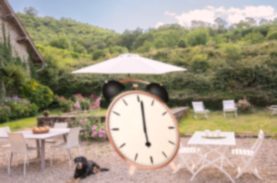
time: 6:01
